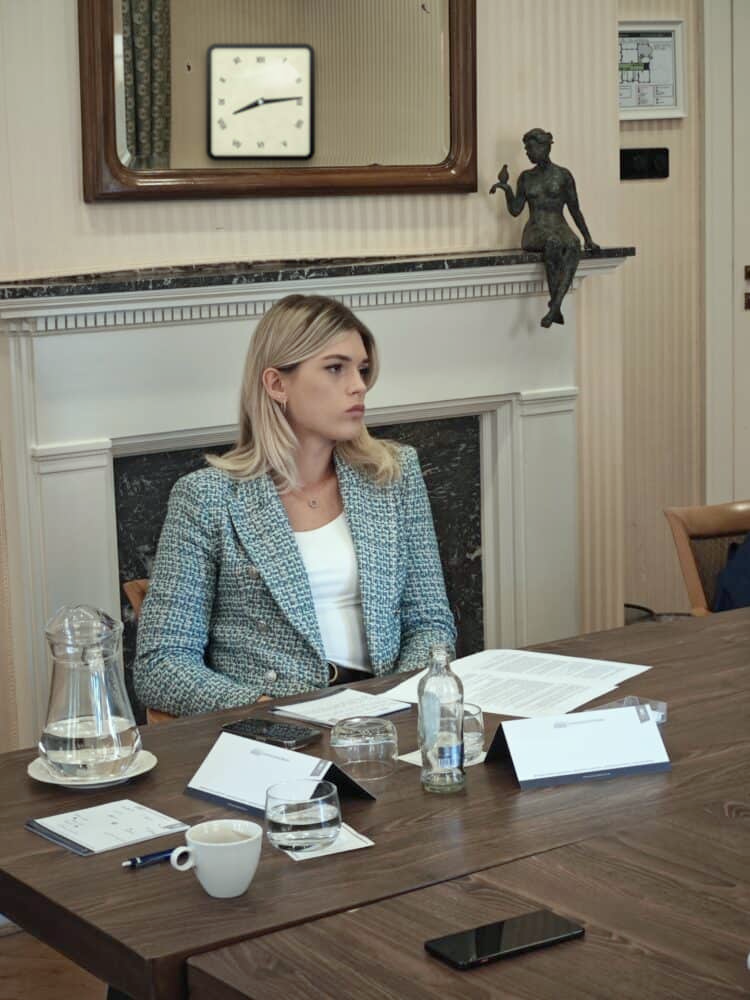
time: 8:14
